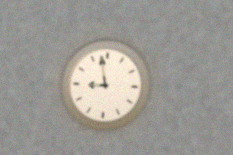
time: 8:58
